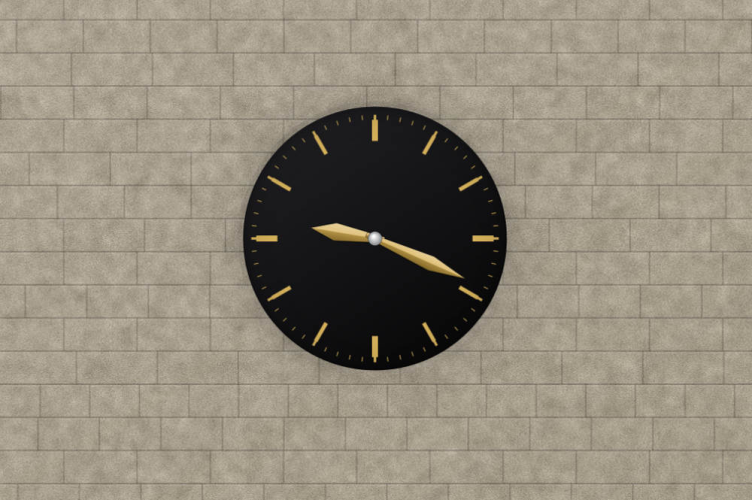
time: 9:19
